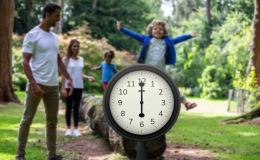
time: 6:00
